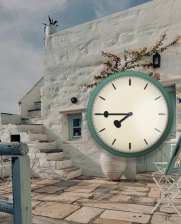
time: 7:45
